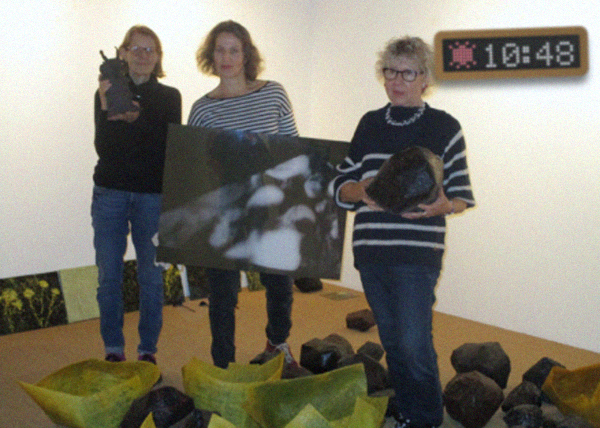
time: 10:48
